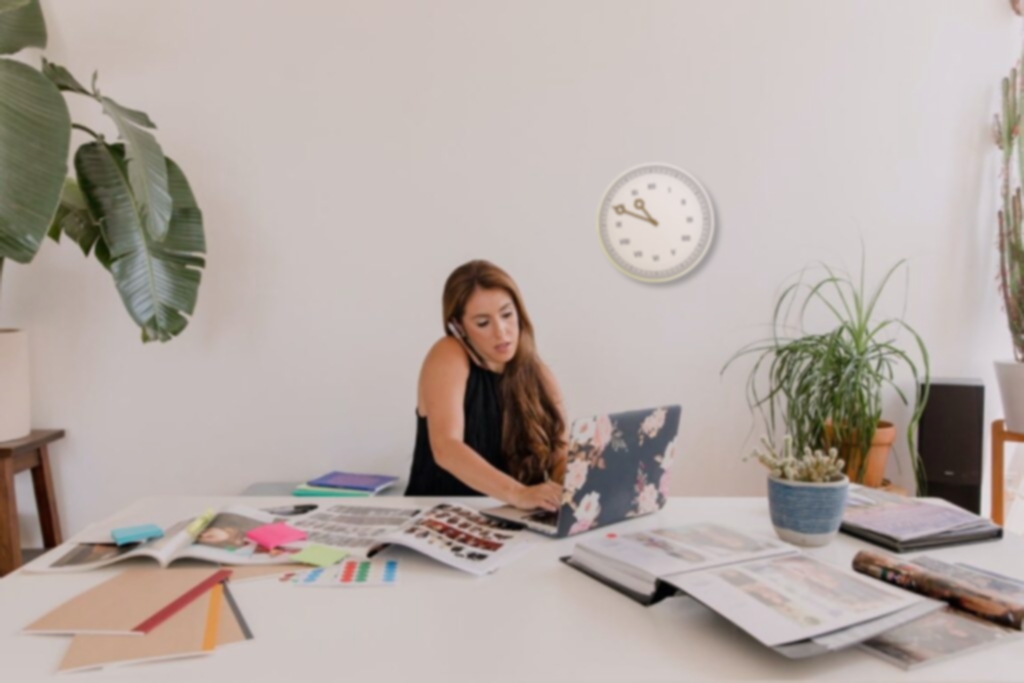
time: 10:49
